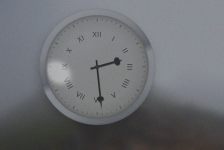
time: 2:29
